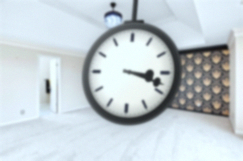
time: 3:18
